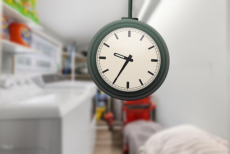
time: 9:35
